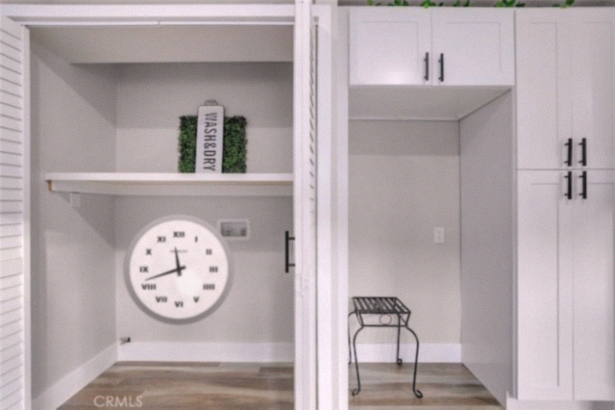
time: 11:42
